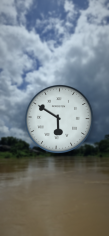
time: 5:50
